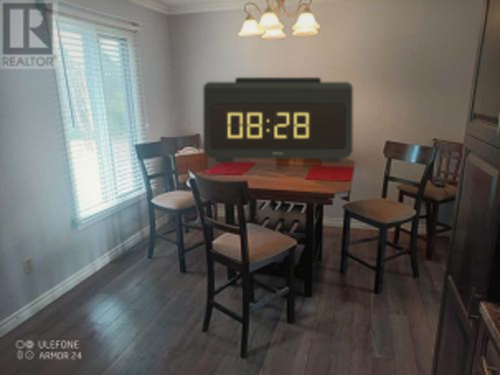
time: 8:28
